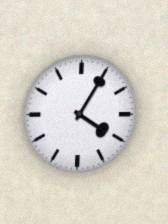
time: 4:05
